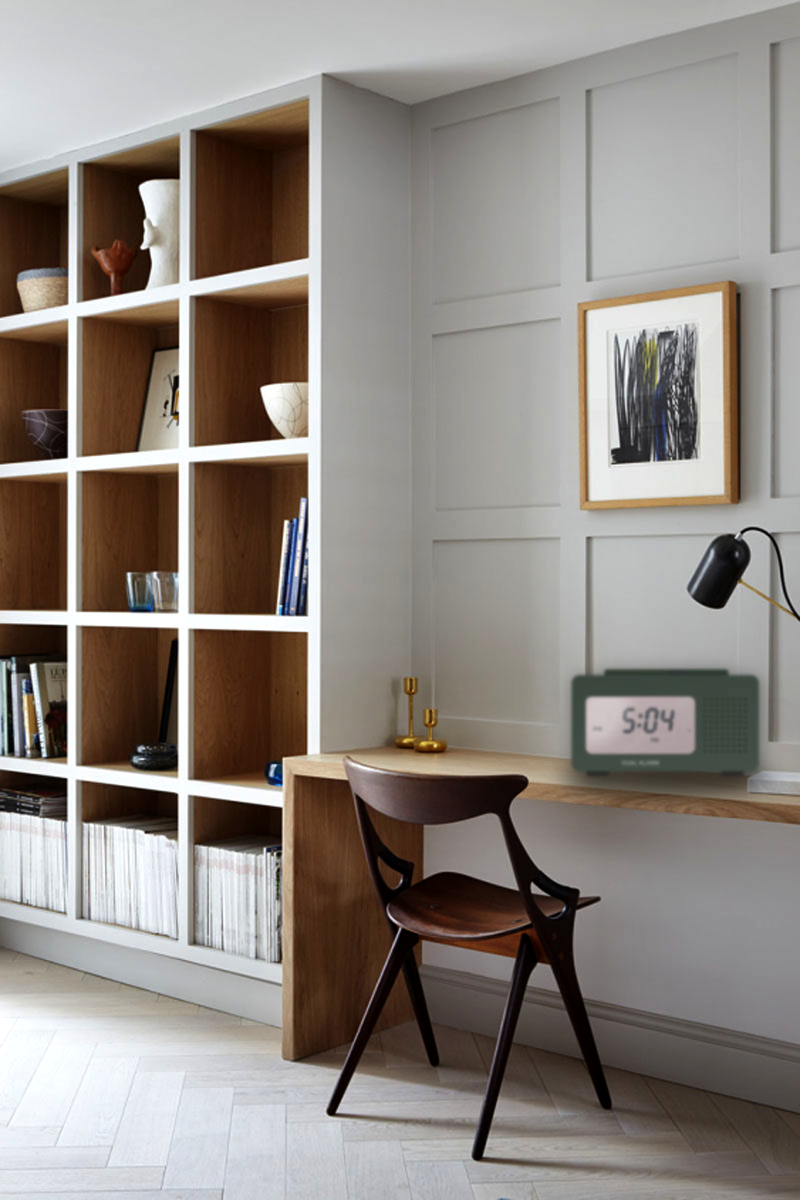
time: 5:04
